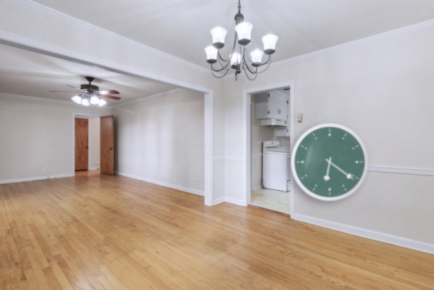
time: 6:21
